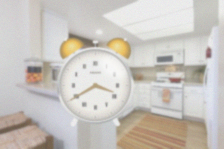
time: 3:40
